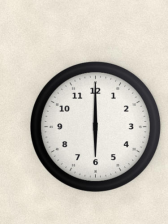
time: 6:00
